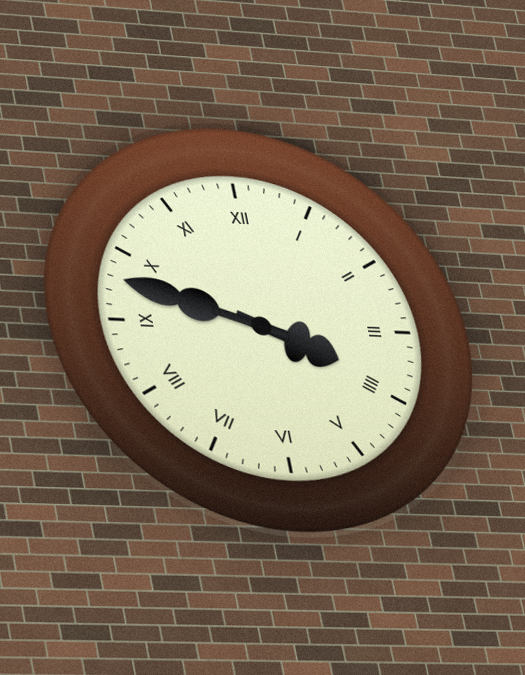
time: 3:48
